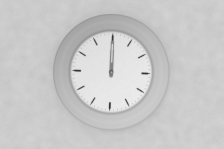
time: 12:00
